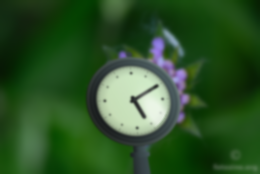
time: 5:10
